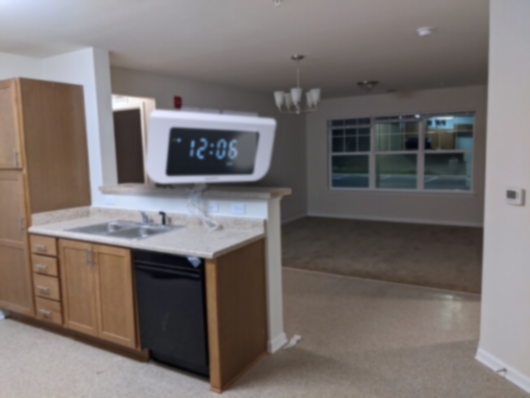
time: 12:06
